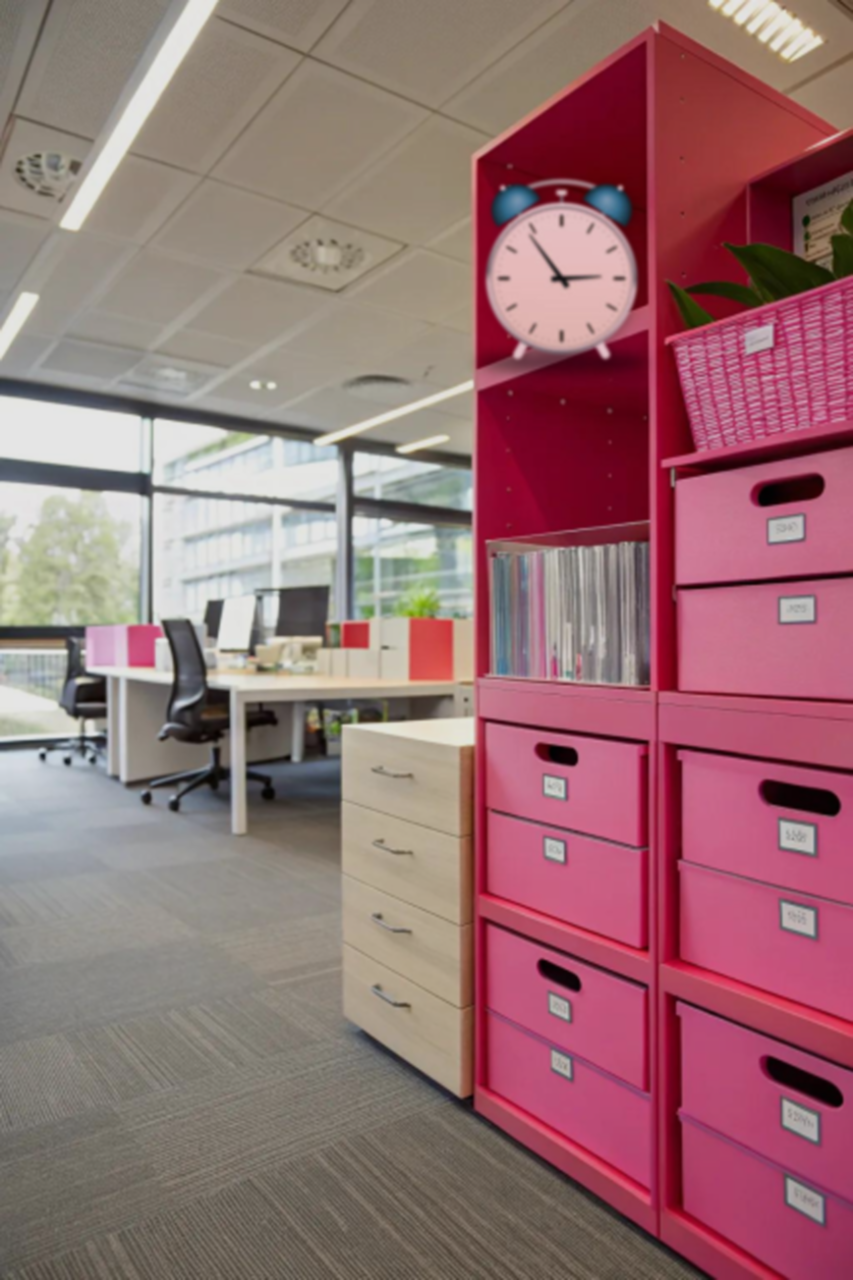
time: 2:54
